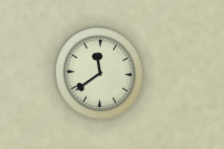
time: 11:39
